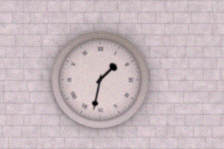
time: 1:32
